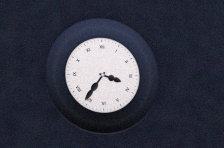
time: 3:36
